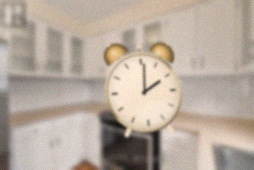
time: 2:01
